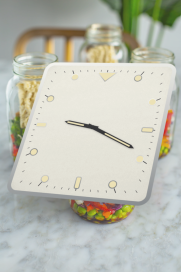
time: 9:19
